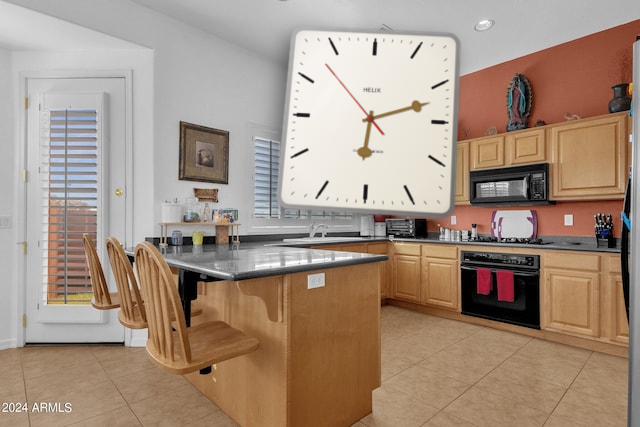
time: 6:11:53
